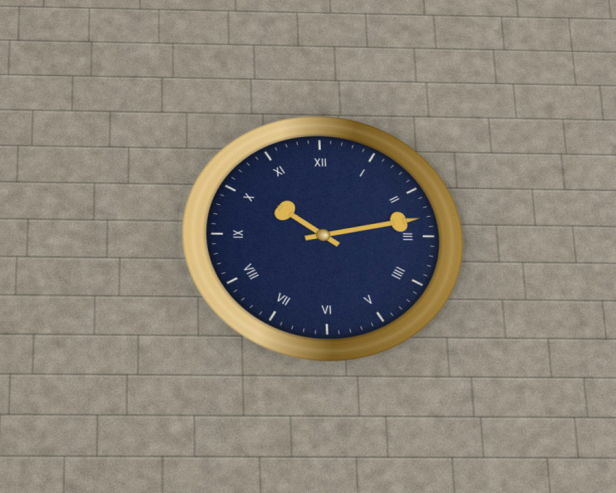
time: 10:13
